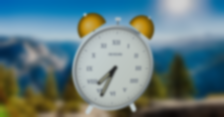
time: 7:34
